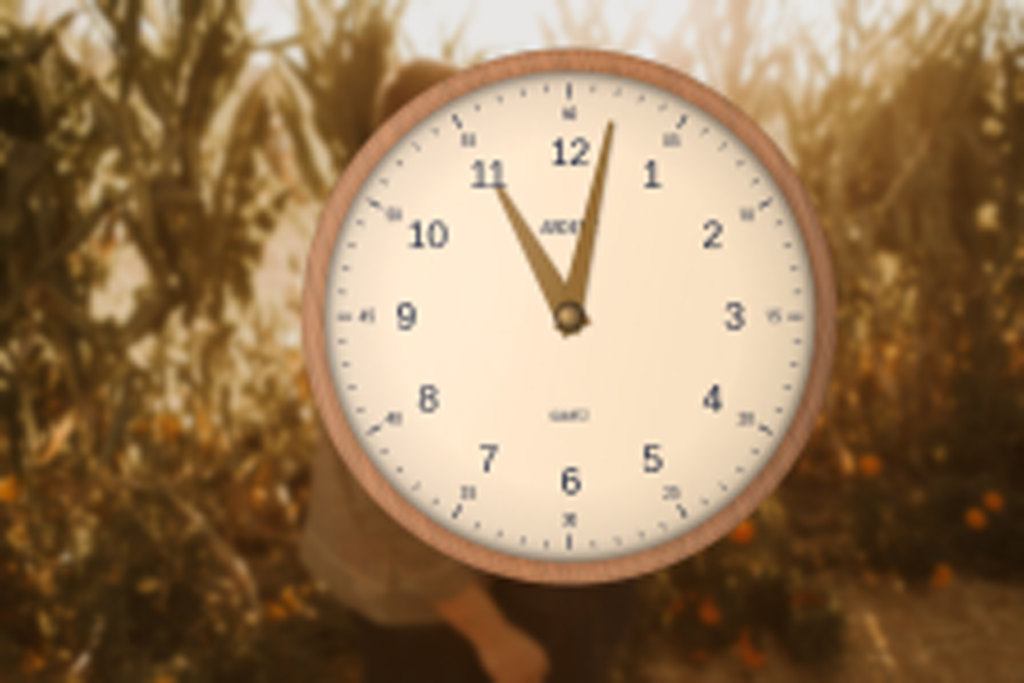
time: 11:02
